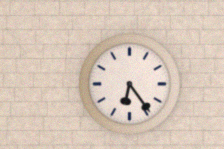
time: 6:24
